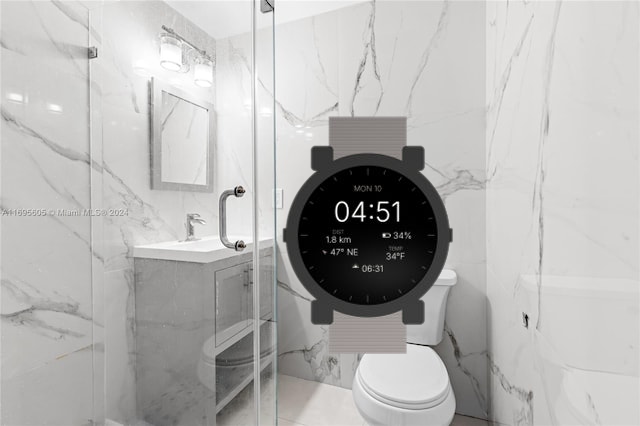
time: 4:51
